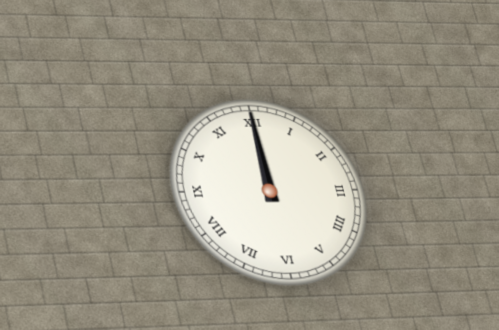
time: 12:00
